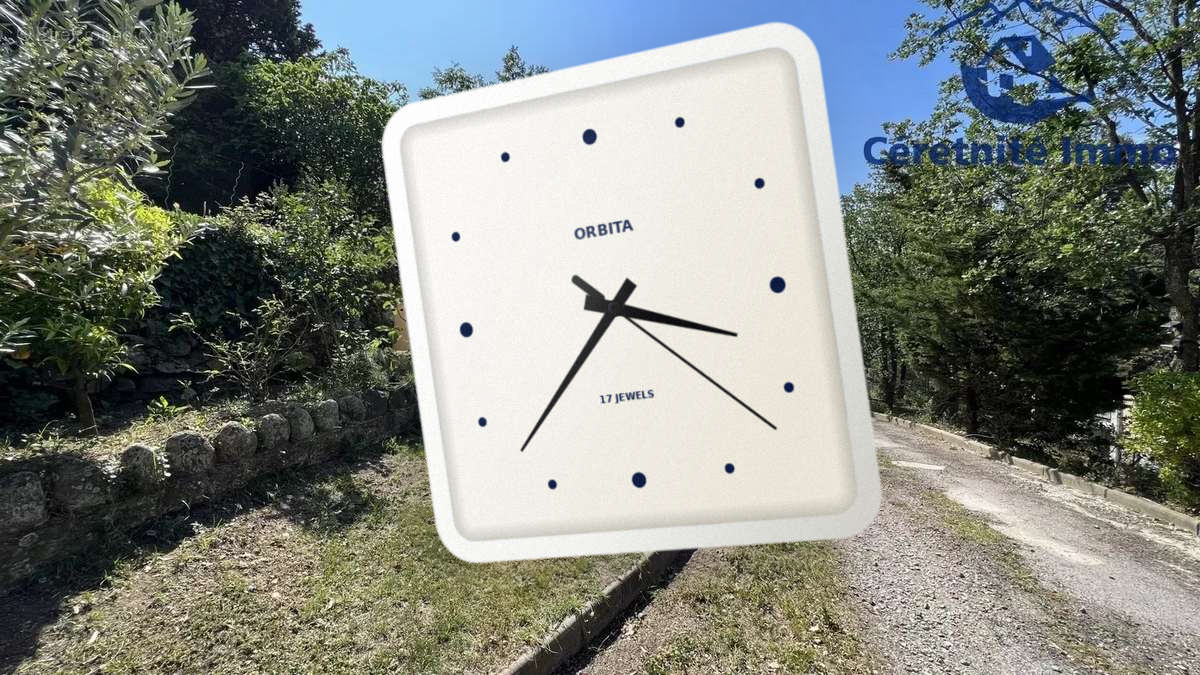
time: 3:37:22
